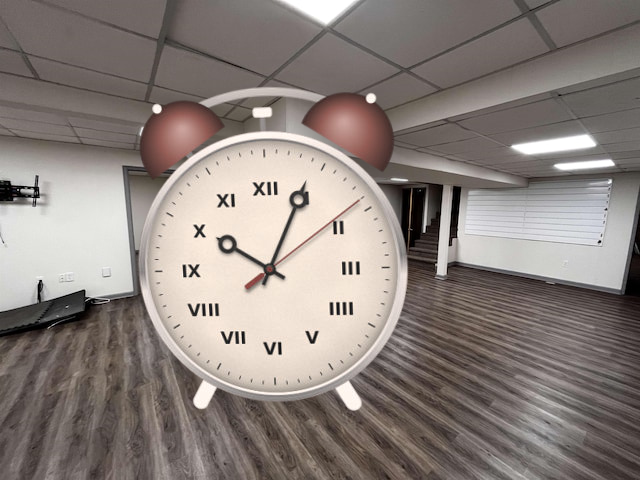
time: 10:04:09
